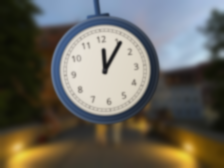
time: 12:06
